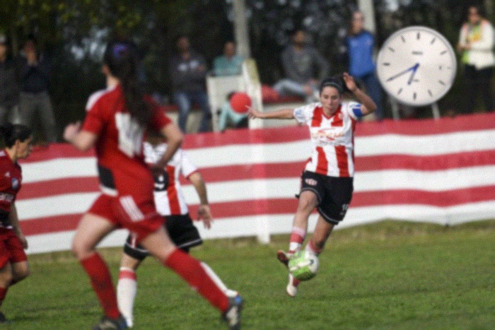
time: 6:40
